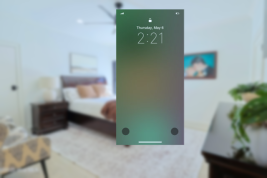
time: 2:21
